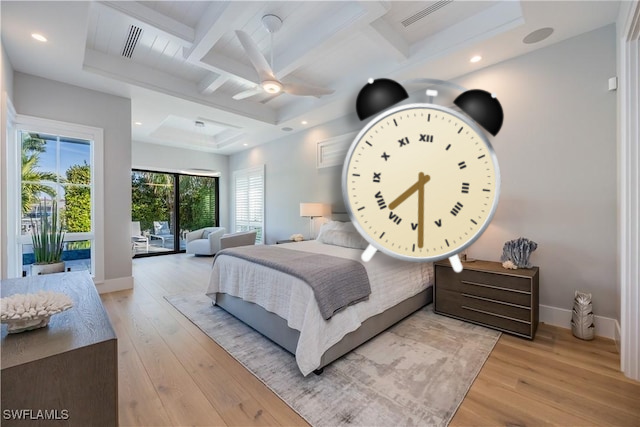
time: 7:29
